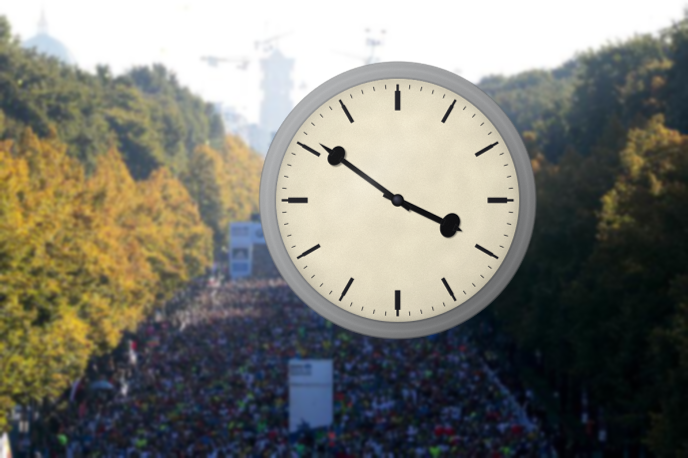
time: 3:51
